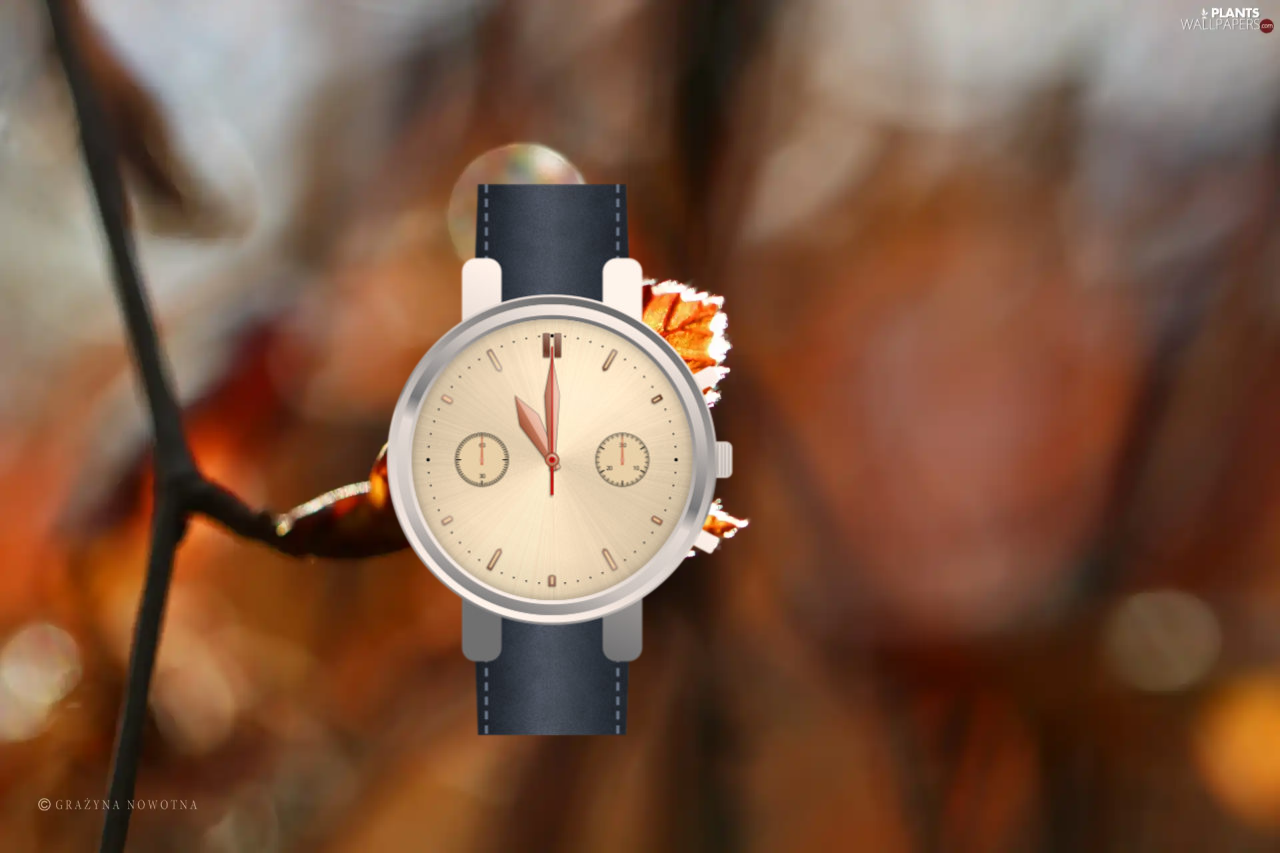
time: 11:00
